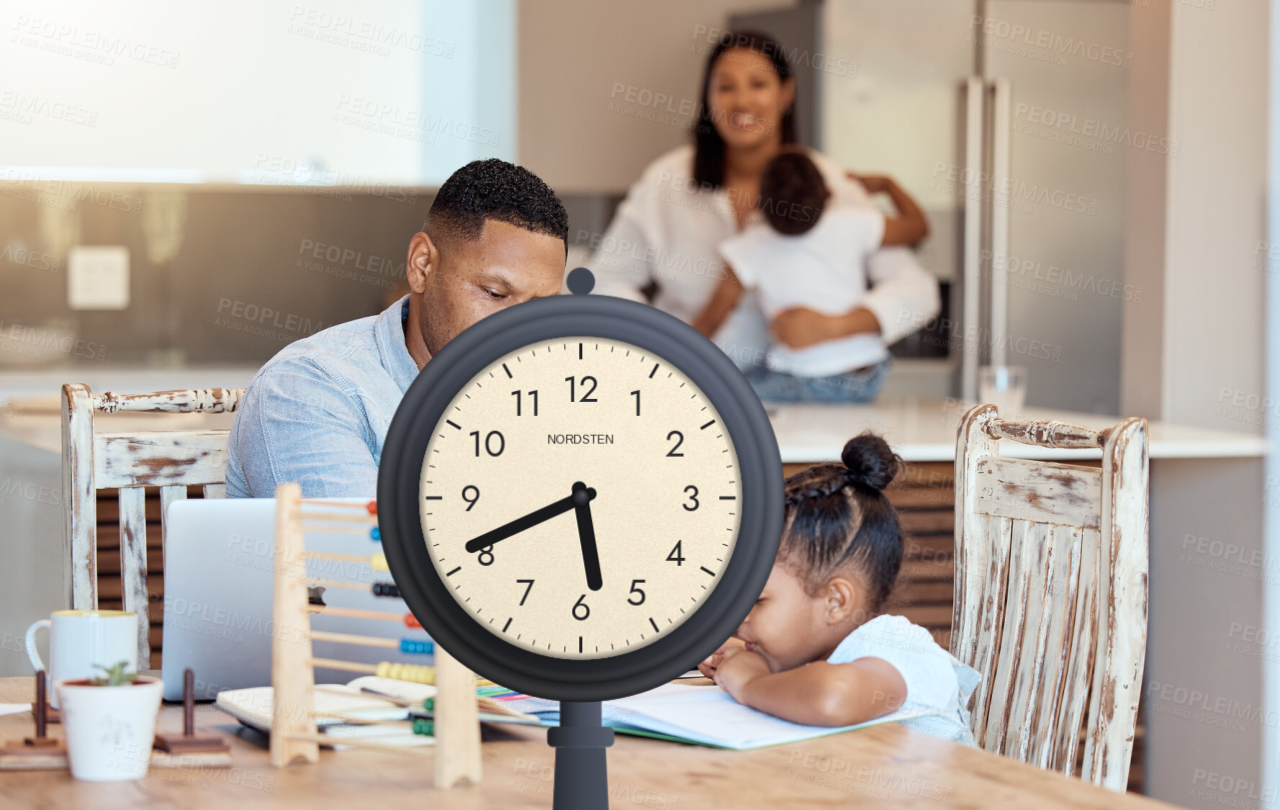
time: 5:41
